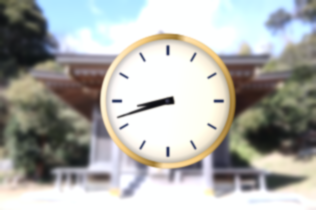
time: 8:42
